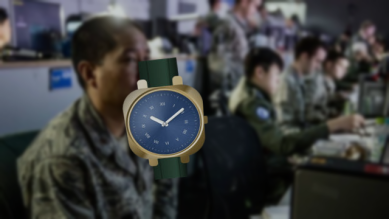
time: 10:09
